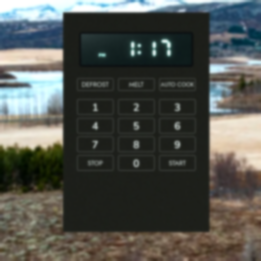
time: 1:17
